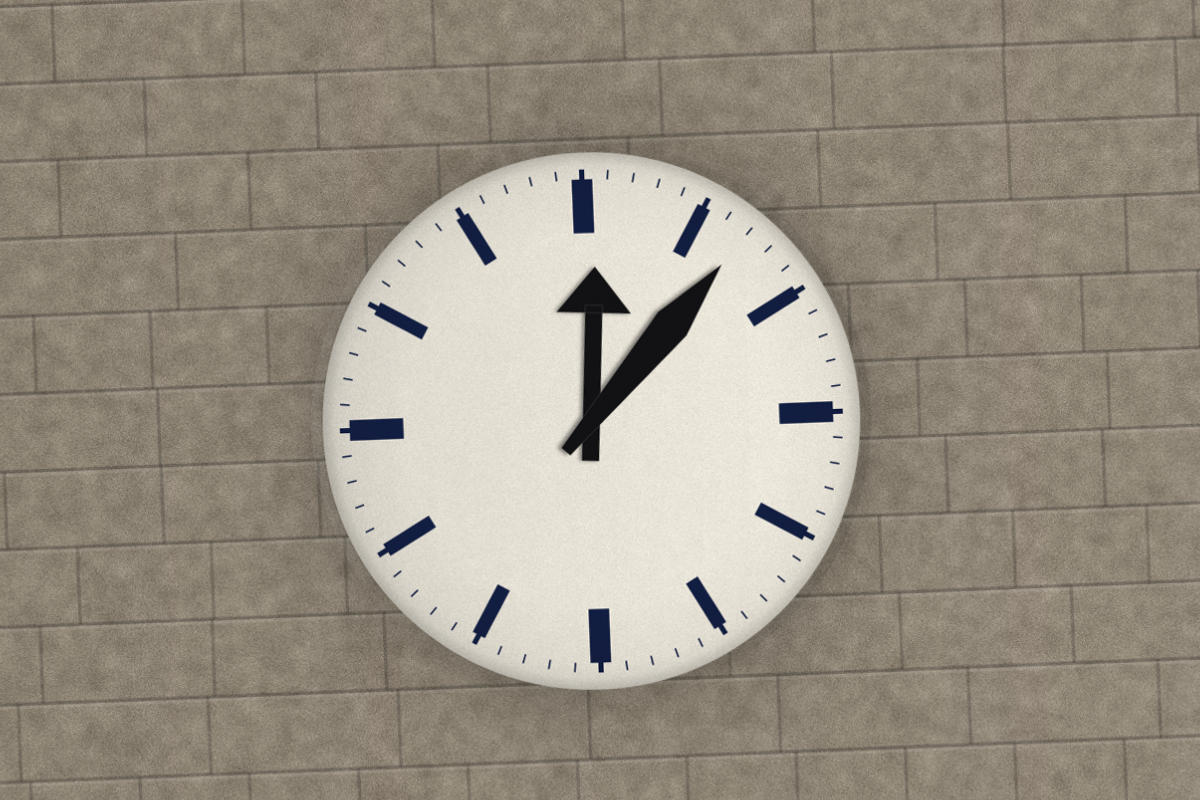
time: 12:07
